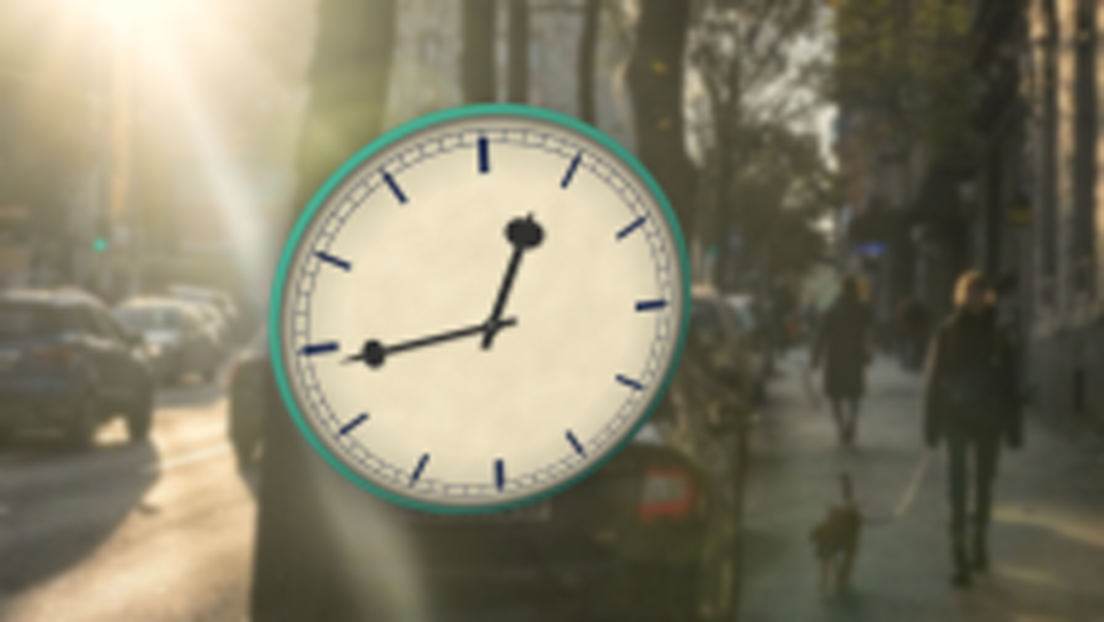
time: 12:44
